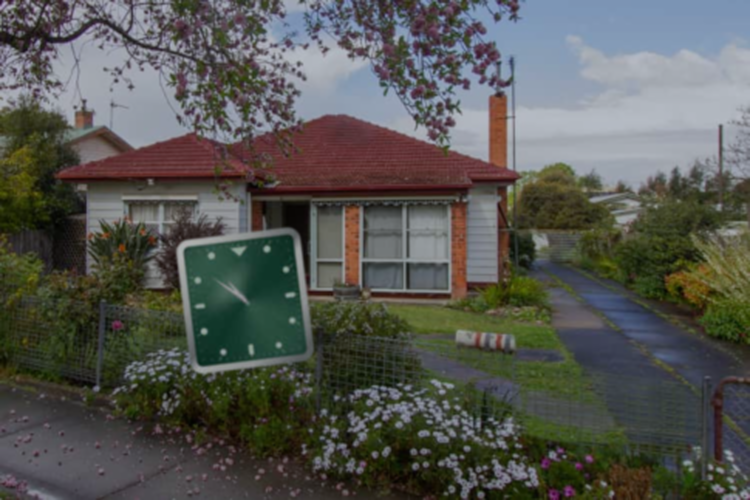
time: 10:52
